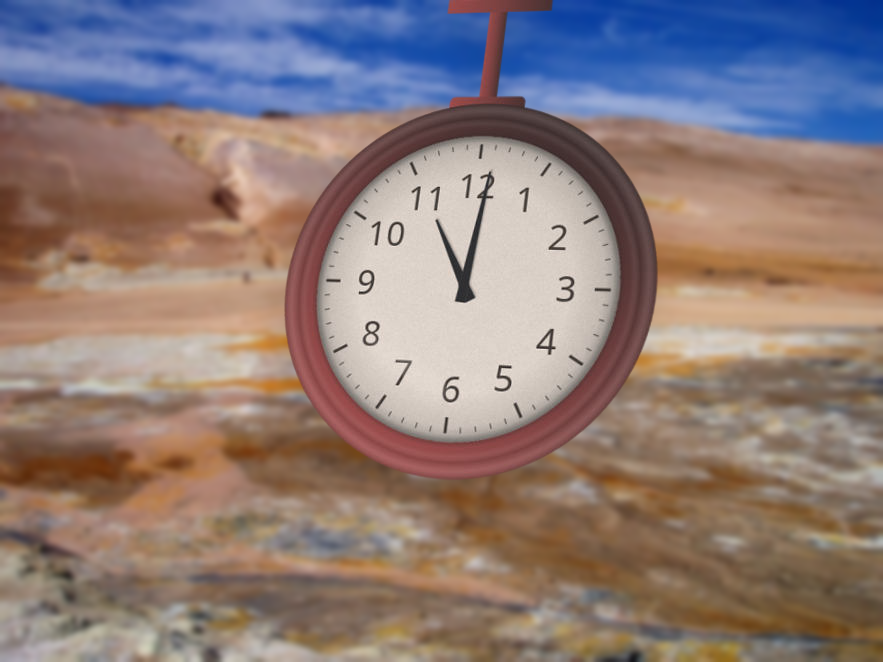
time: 11:01
